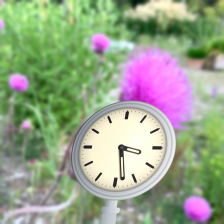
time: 3:28
